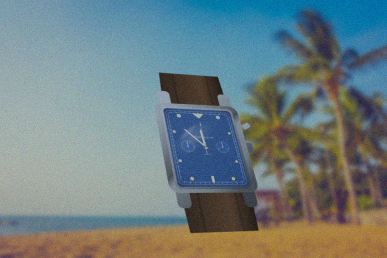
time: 11:53
